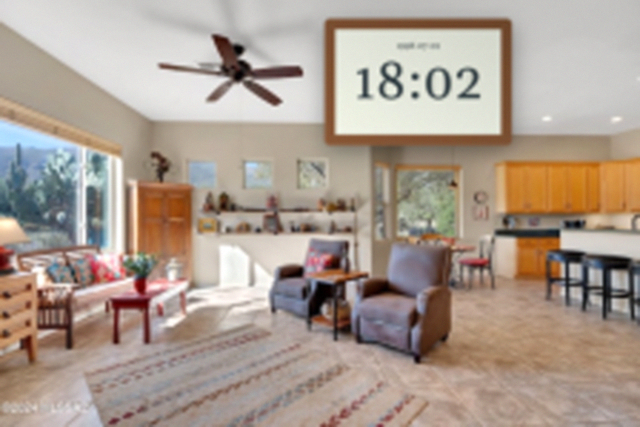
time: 18:02
